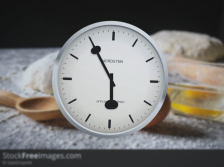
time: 5:55
